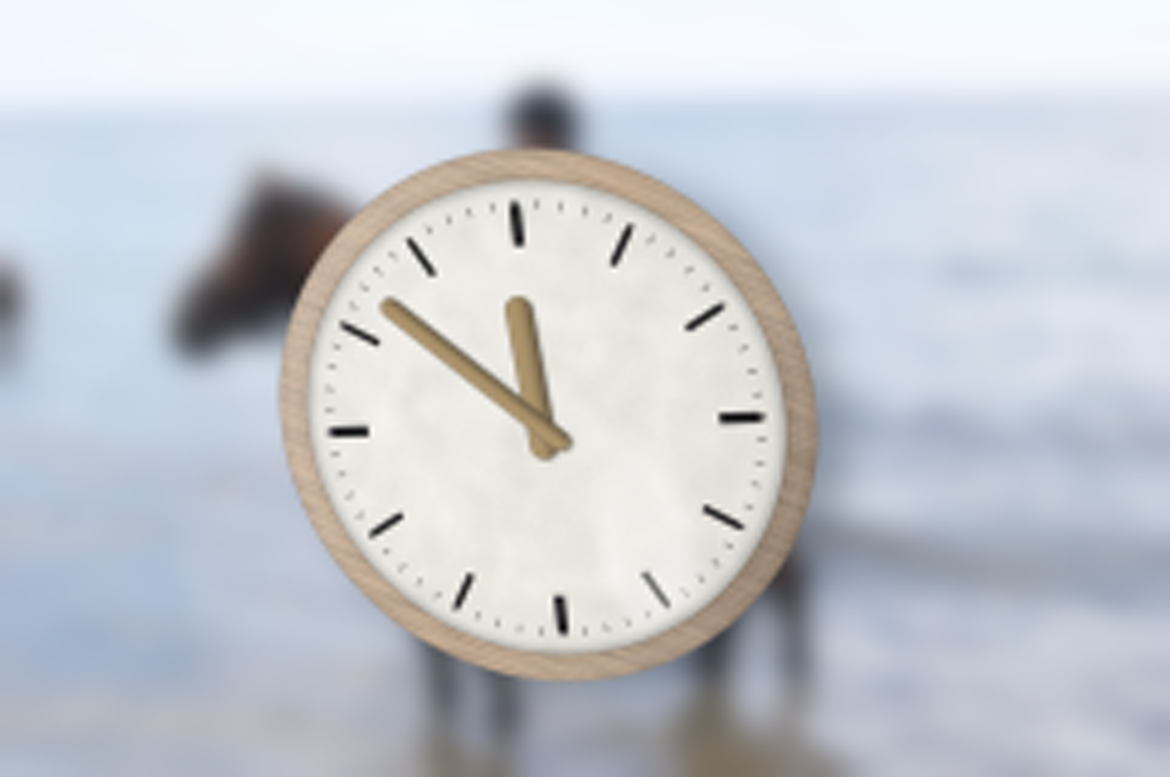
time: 11:52
